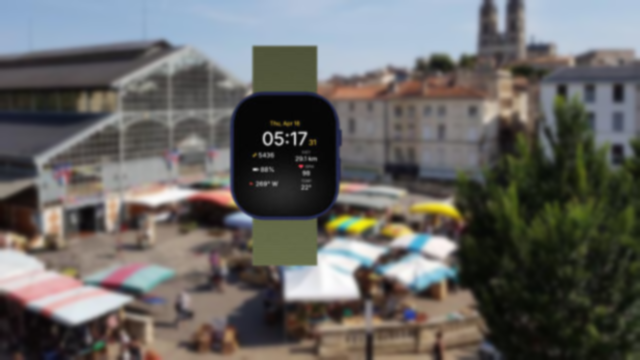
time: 5:17
